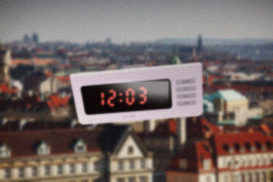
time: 12:03
